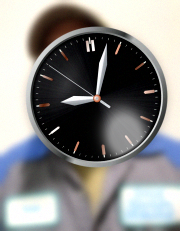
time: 9:02:52
